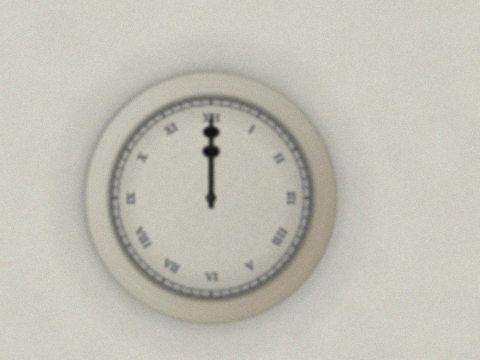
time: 12:00
